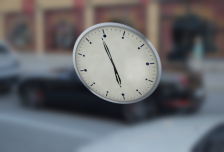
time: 5:59
